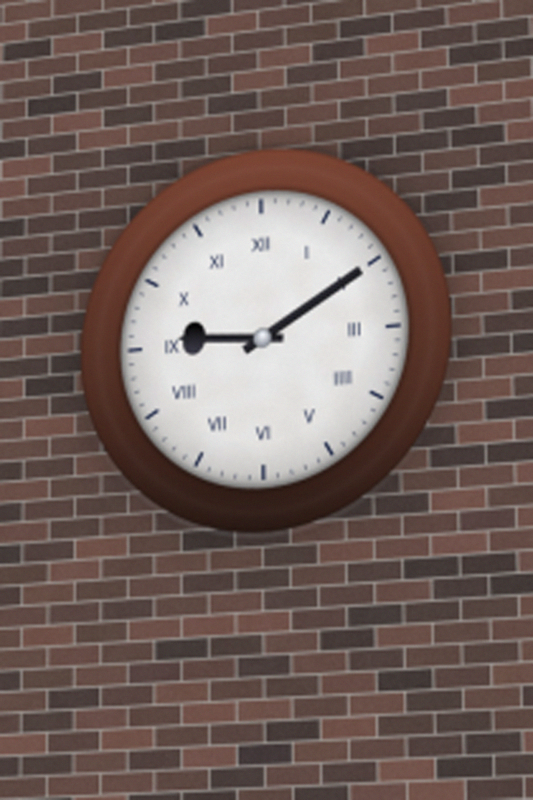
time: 9:10
